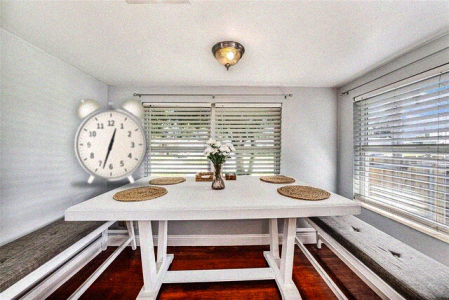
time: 12:33
